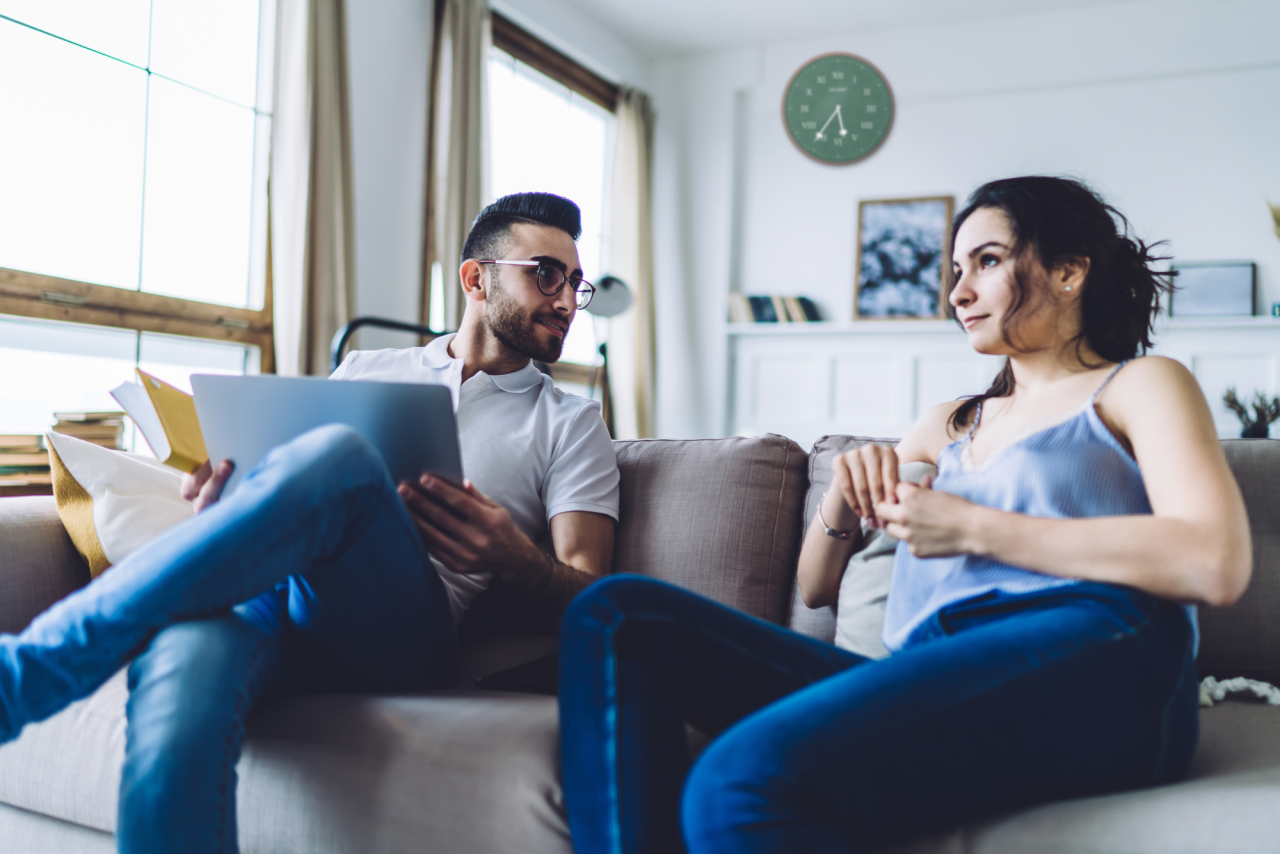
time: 5:36
